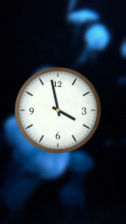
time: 3:58
